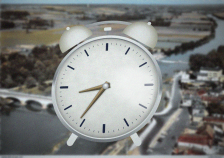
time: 8:36
